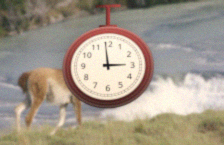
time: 2:59
